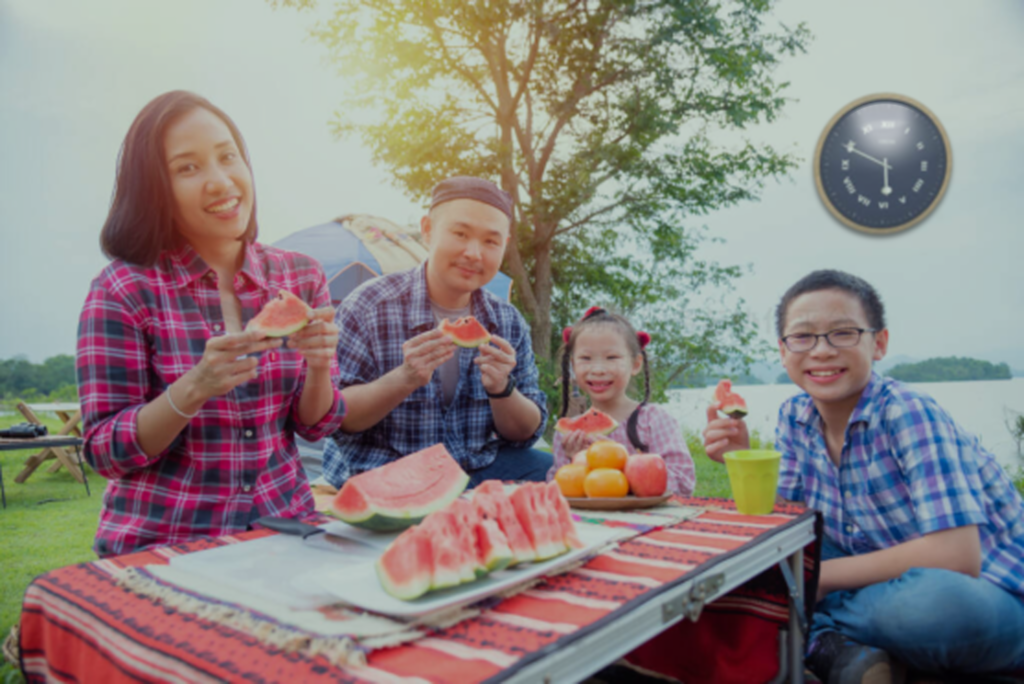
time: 5:49
